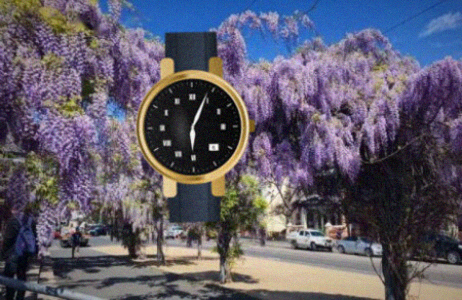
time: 6:04
